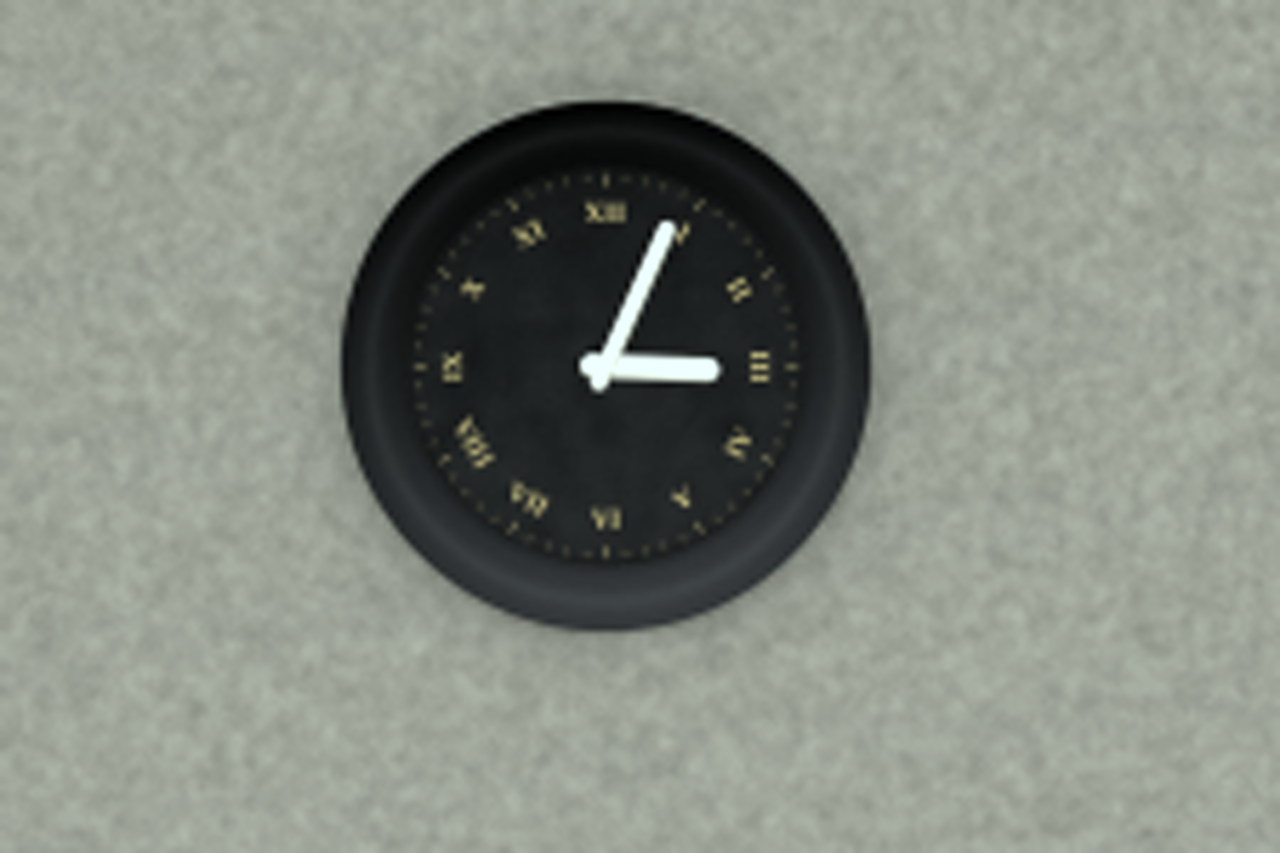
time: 3:04
